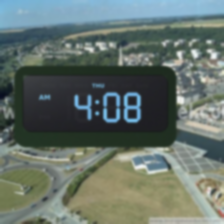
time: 4:08
